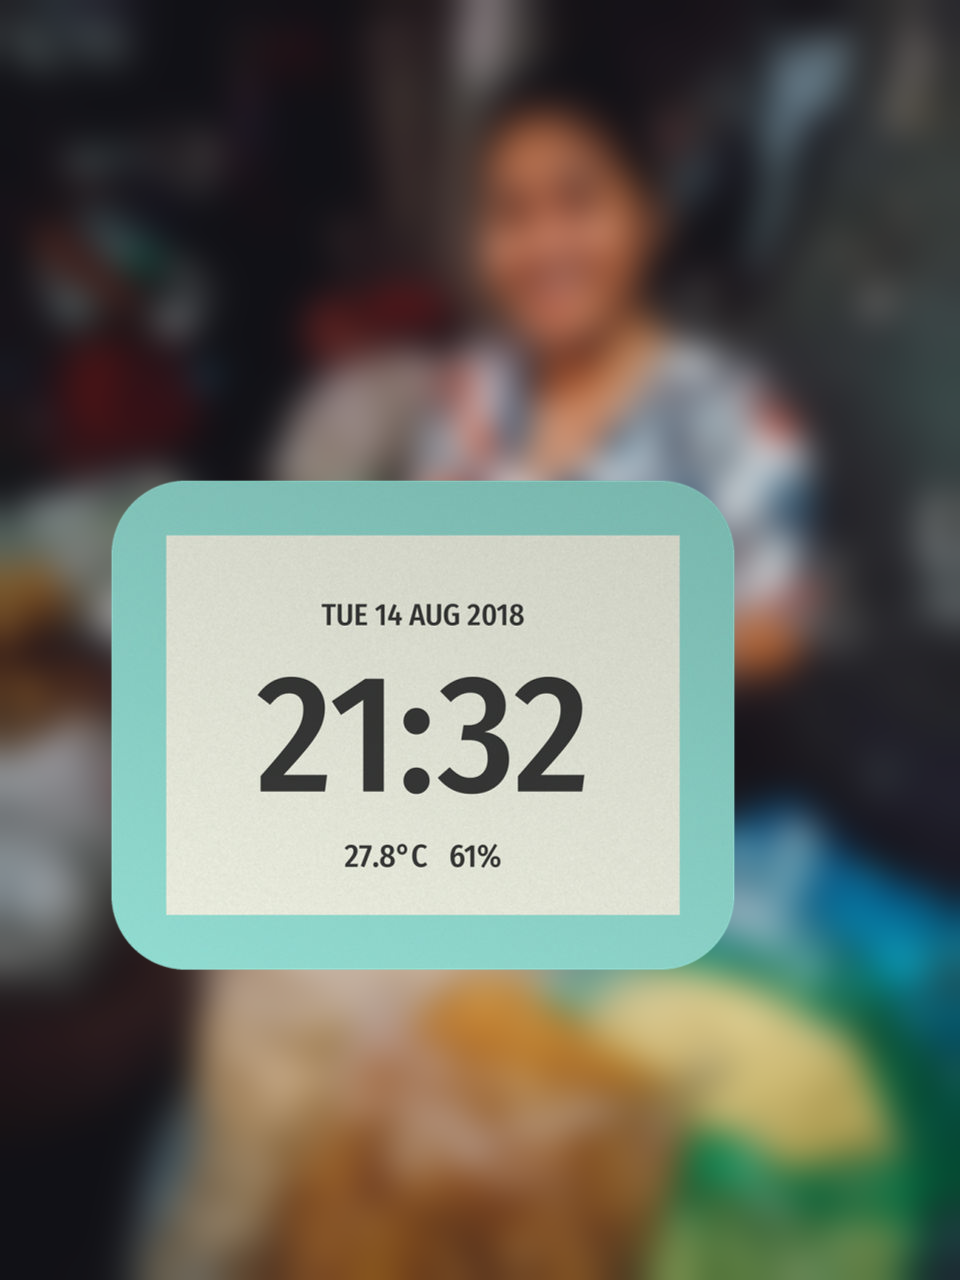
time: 21:32
